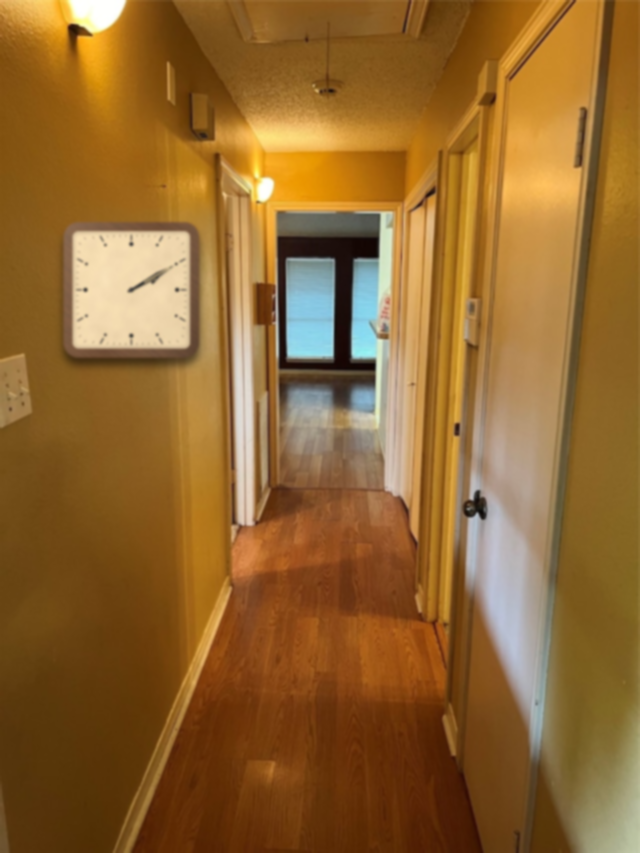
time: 2:10
